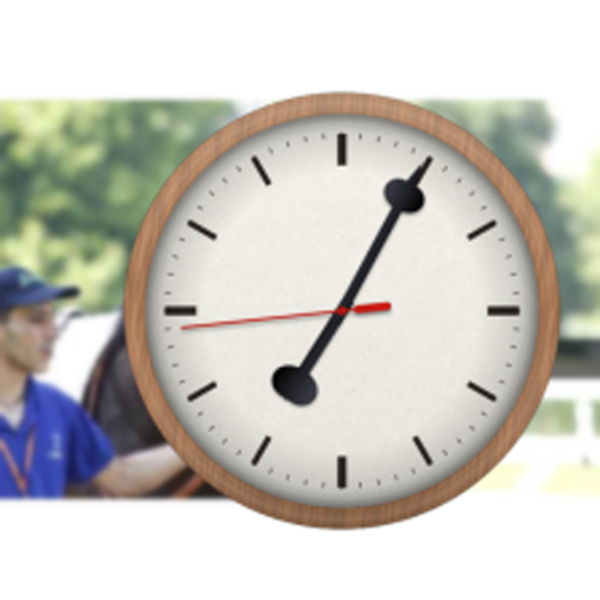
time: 7:04:44
